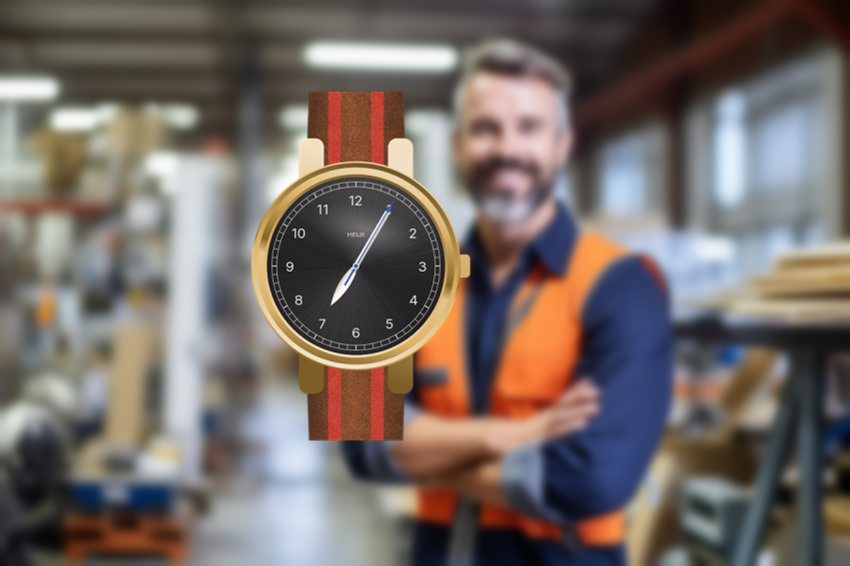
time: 7:05:05
